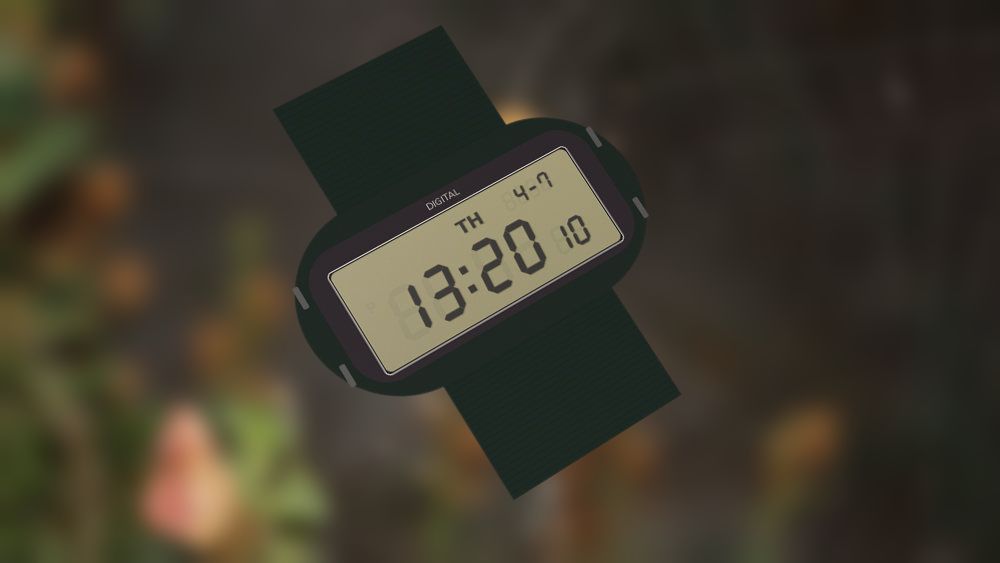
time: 13:20:10
